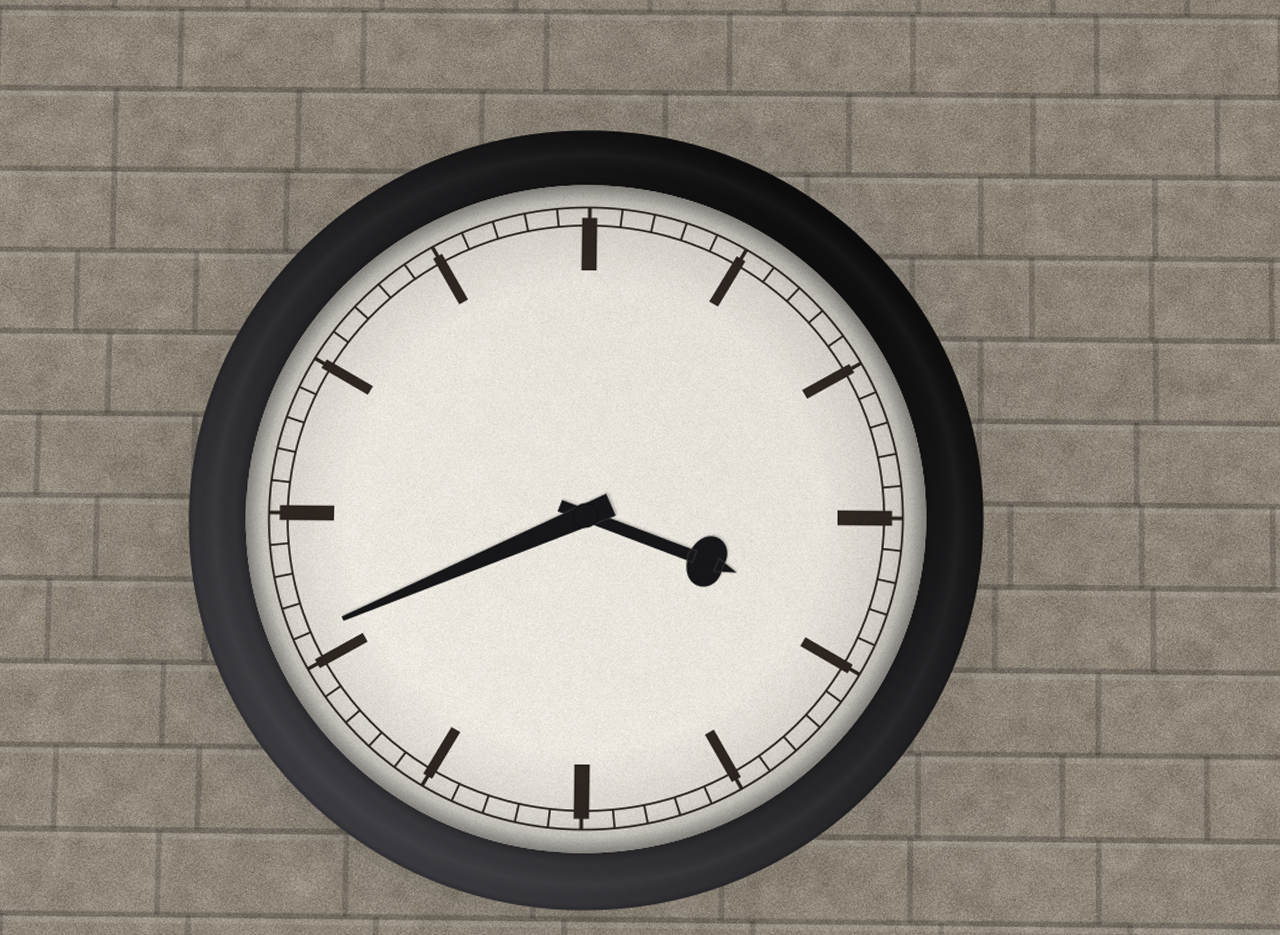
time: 3:41
